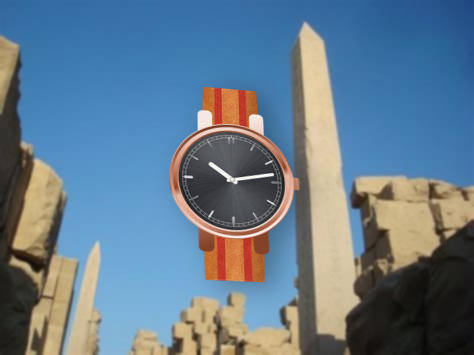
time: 10:13
